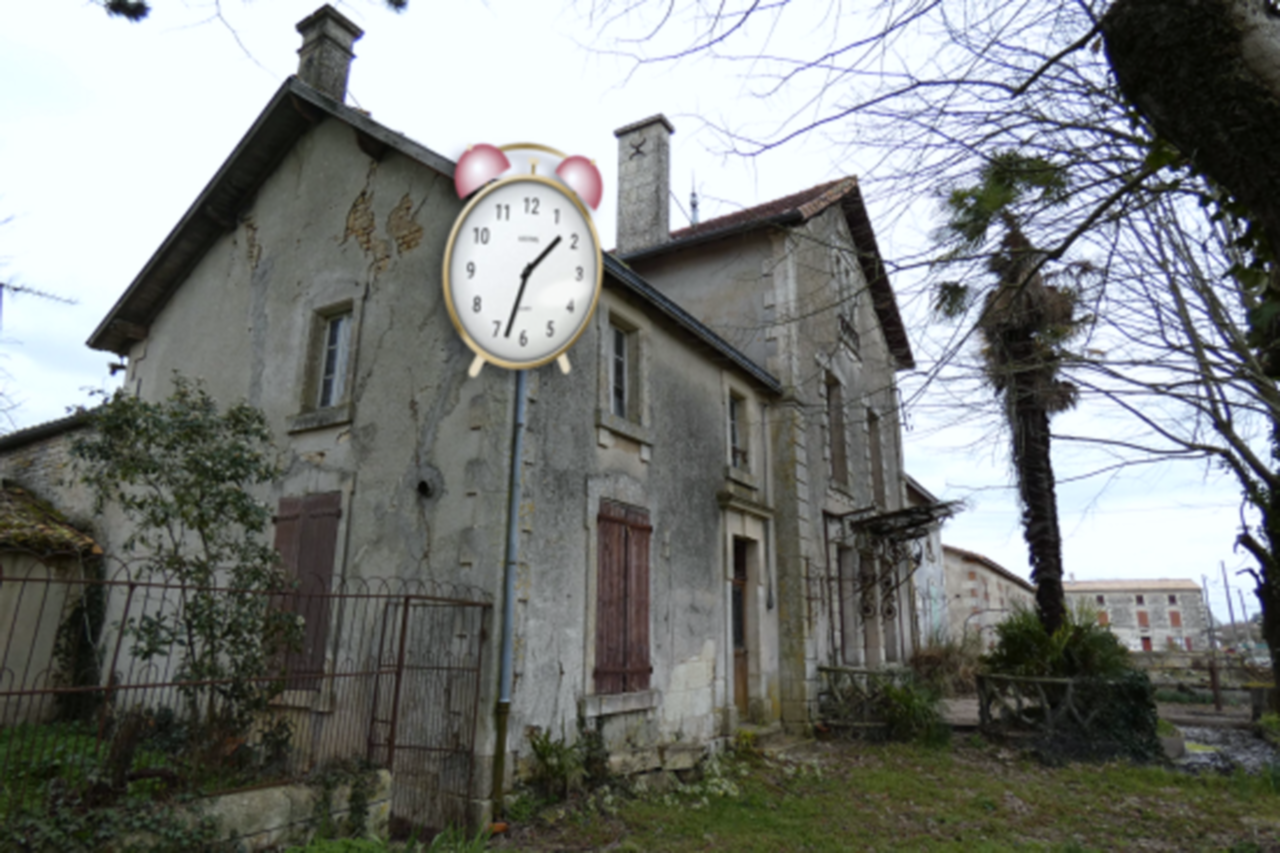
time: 1:33
